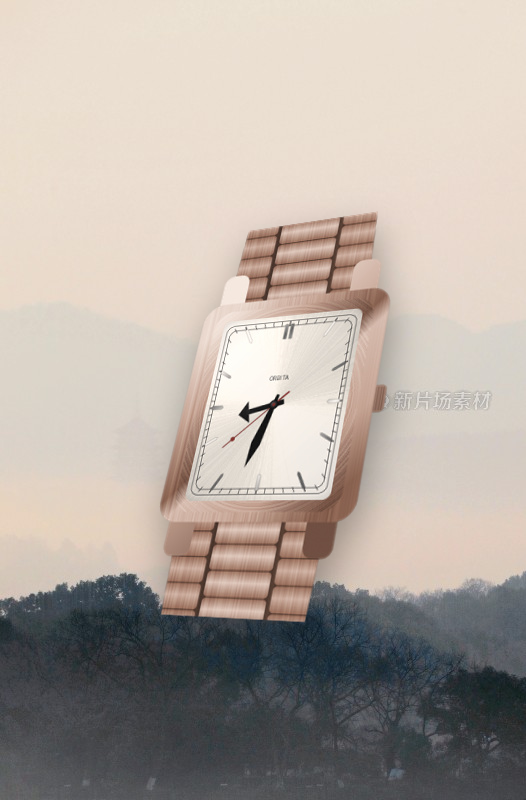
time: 8:32:38
